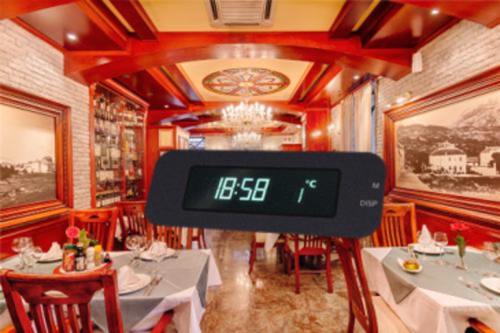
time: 18:58
